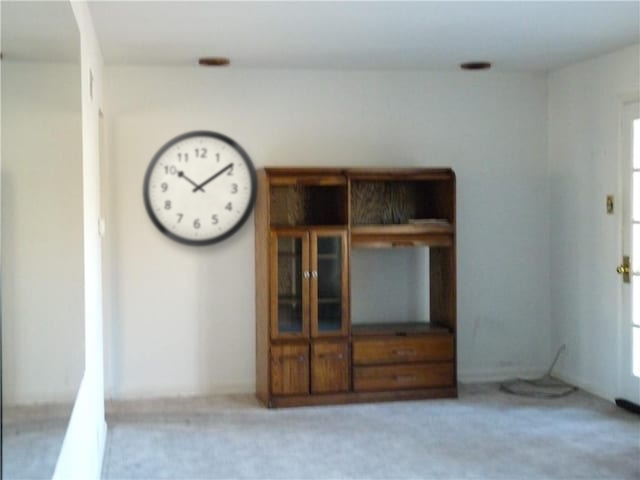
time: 10:09
